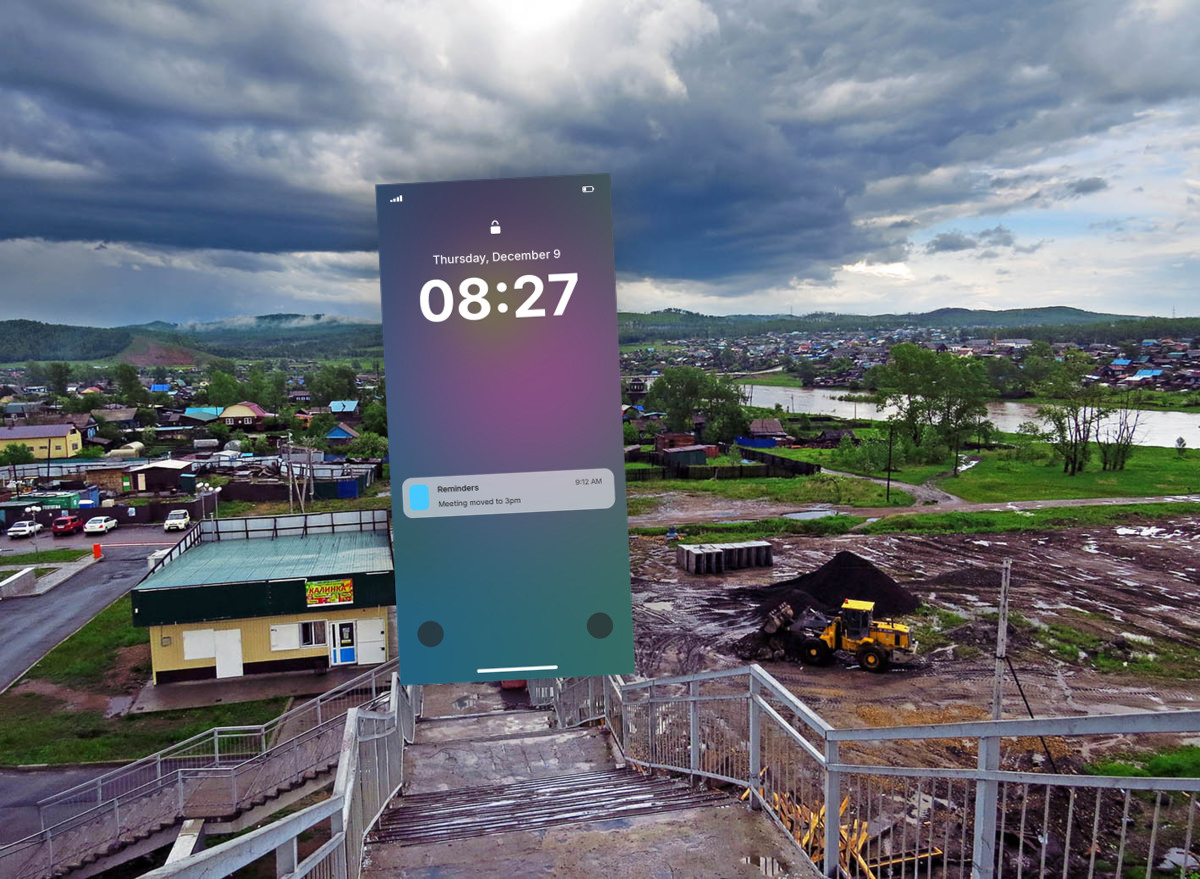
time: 8:27
